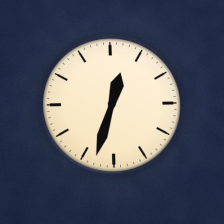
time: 12:33
